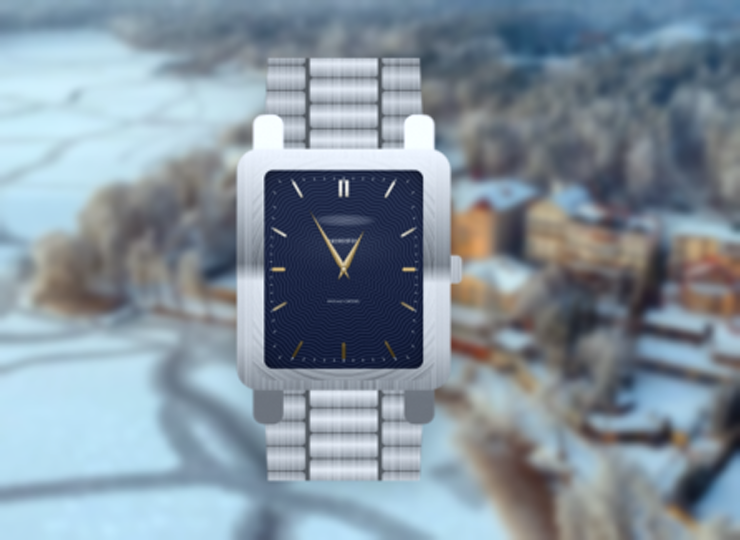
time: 12:55
